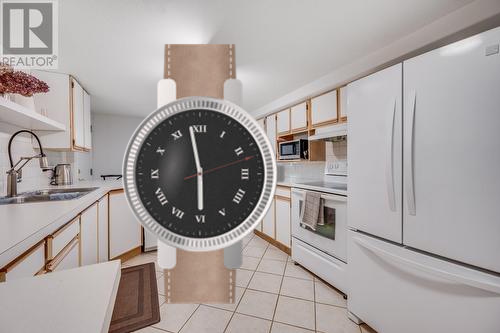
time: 5:58:12
